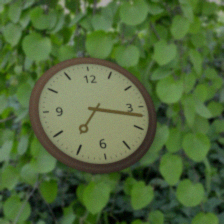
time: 7:17
